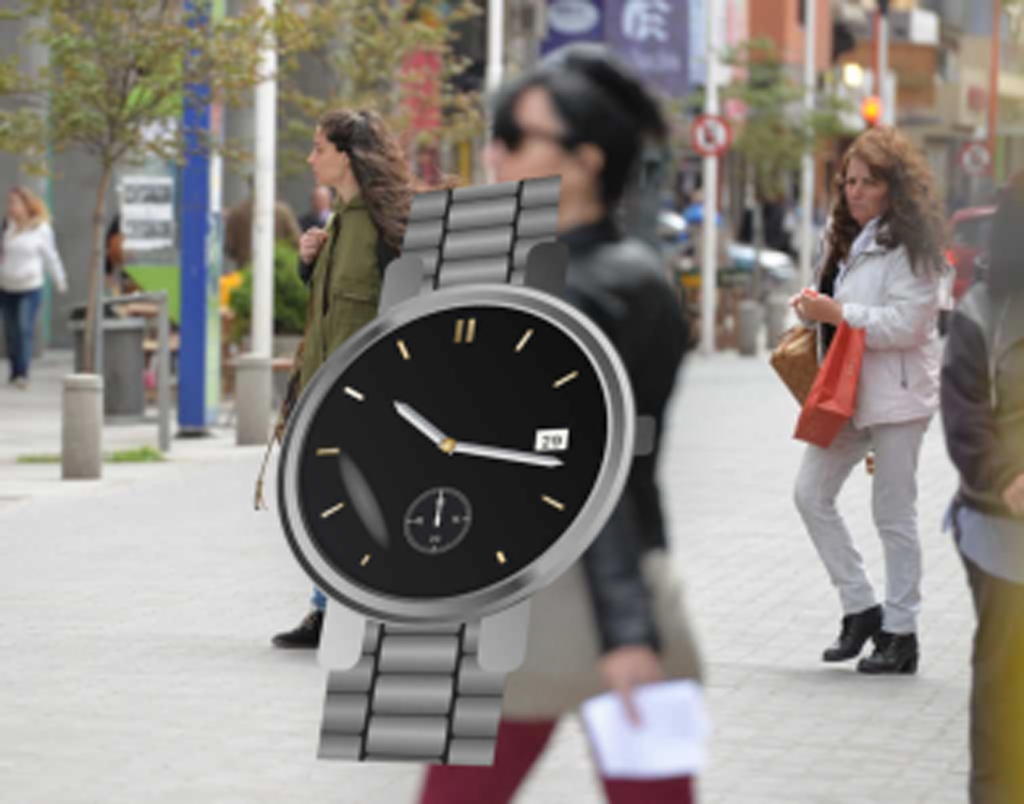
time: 10:17
